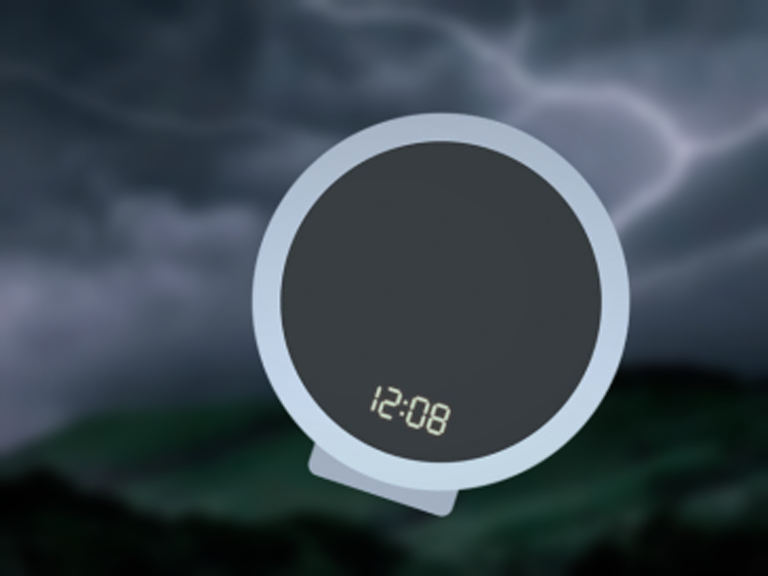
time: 12:08
